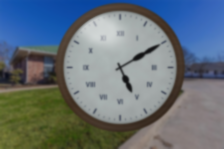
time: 5:10
